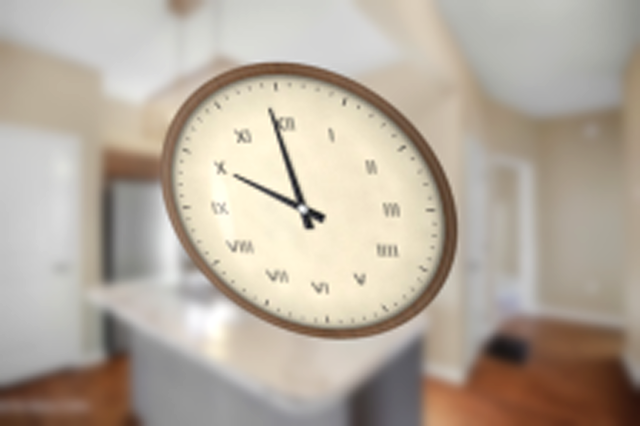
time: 9:59
